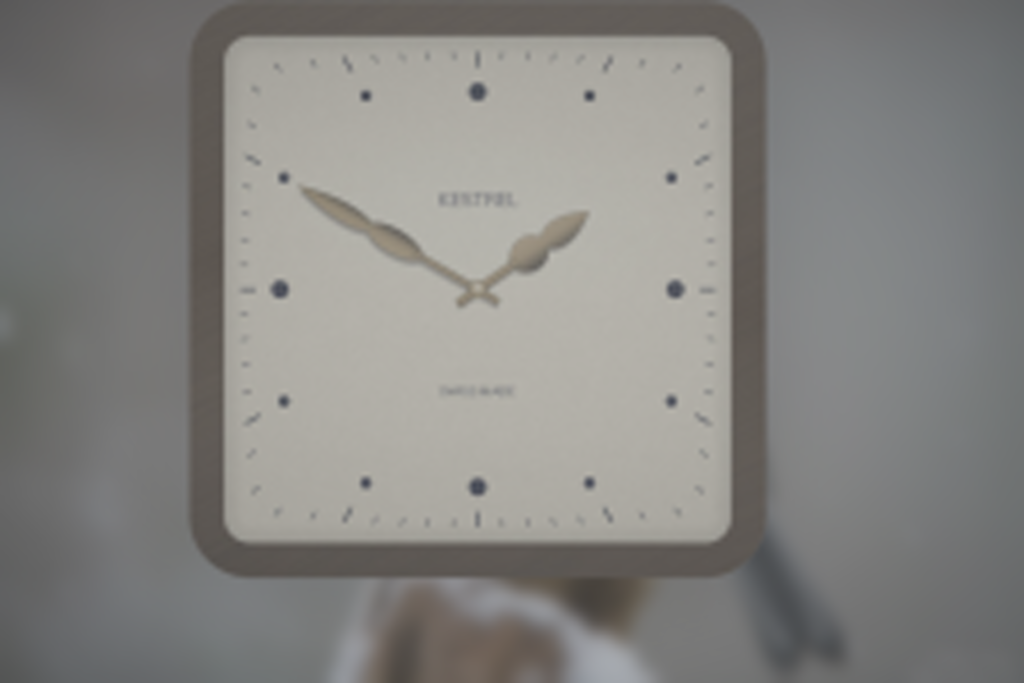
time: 1:50
